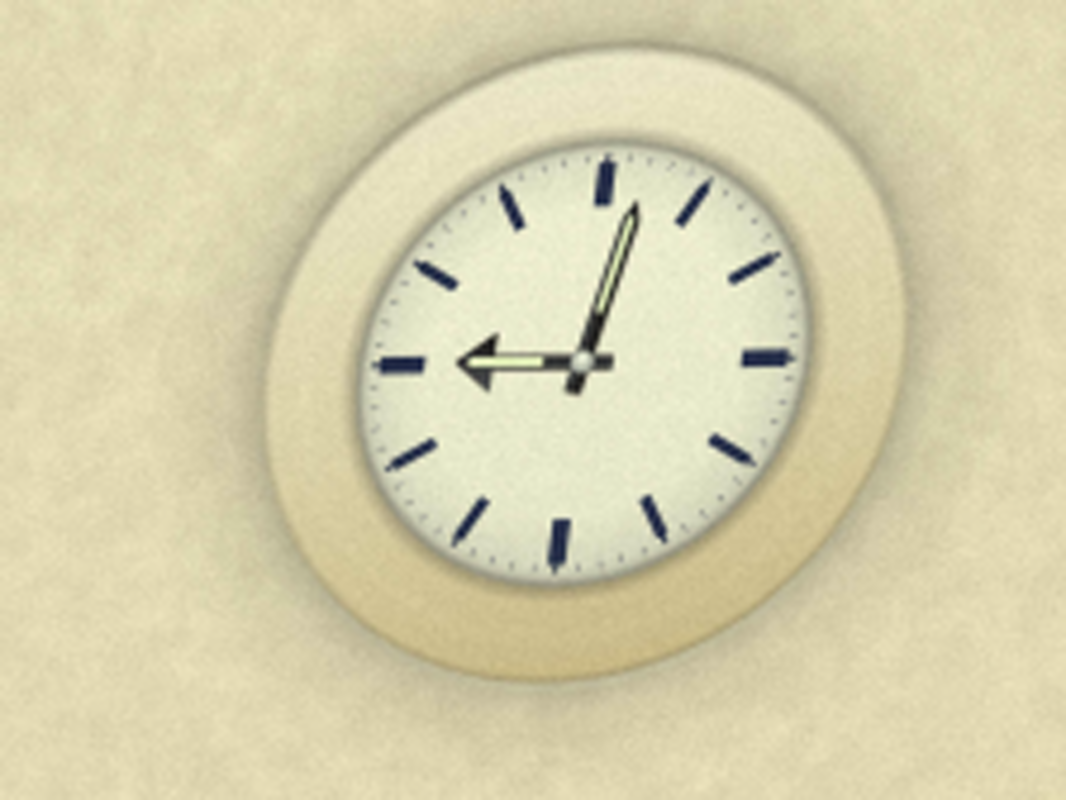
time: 9:02
